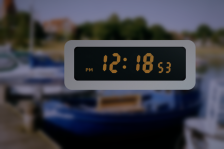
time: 12:18:53
